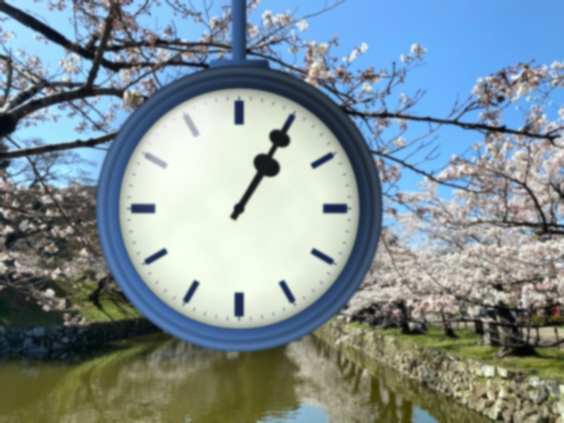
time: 1:05
